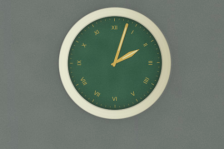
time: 2:03
